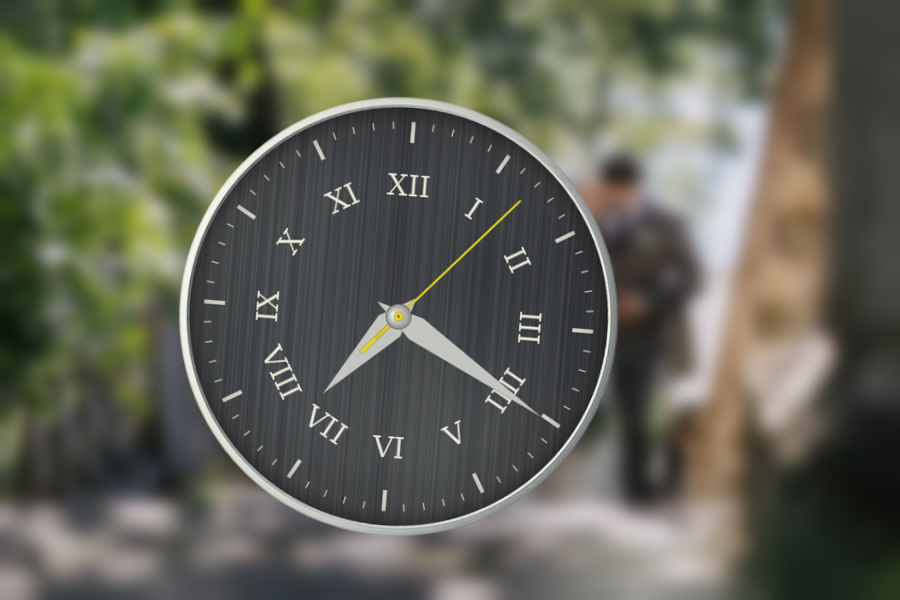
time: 7:20:07
